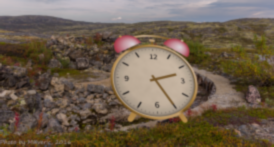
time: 2:25
